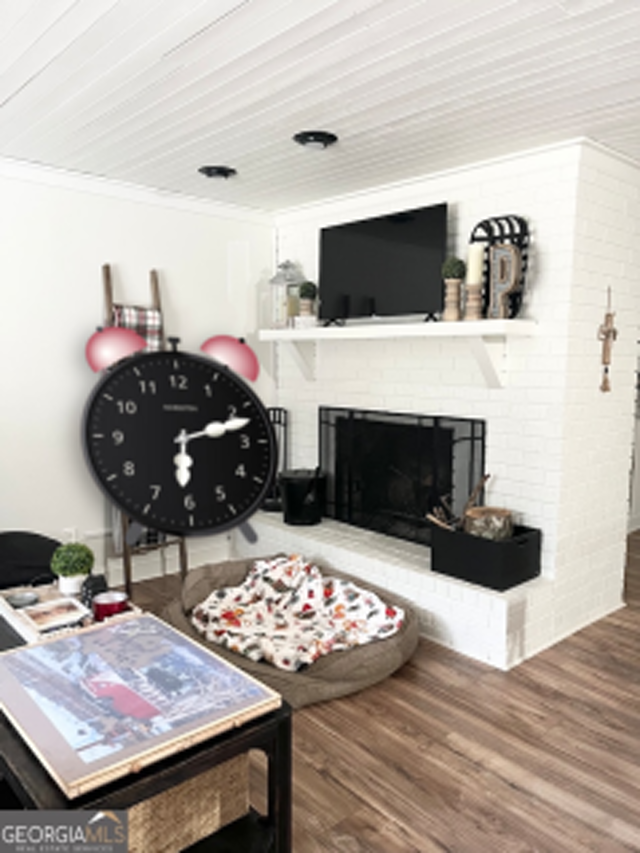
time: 6:12
